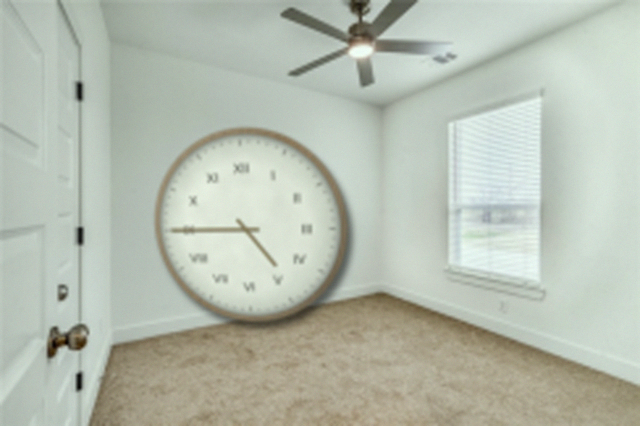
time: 4:45
